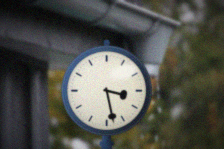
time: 3:28
